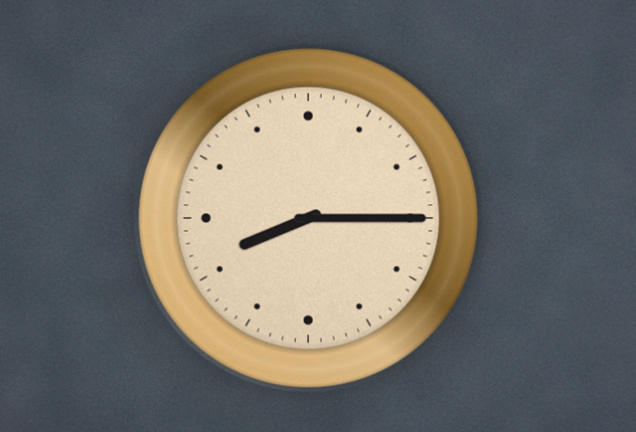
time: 8:15
